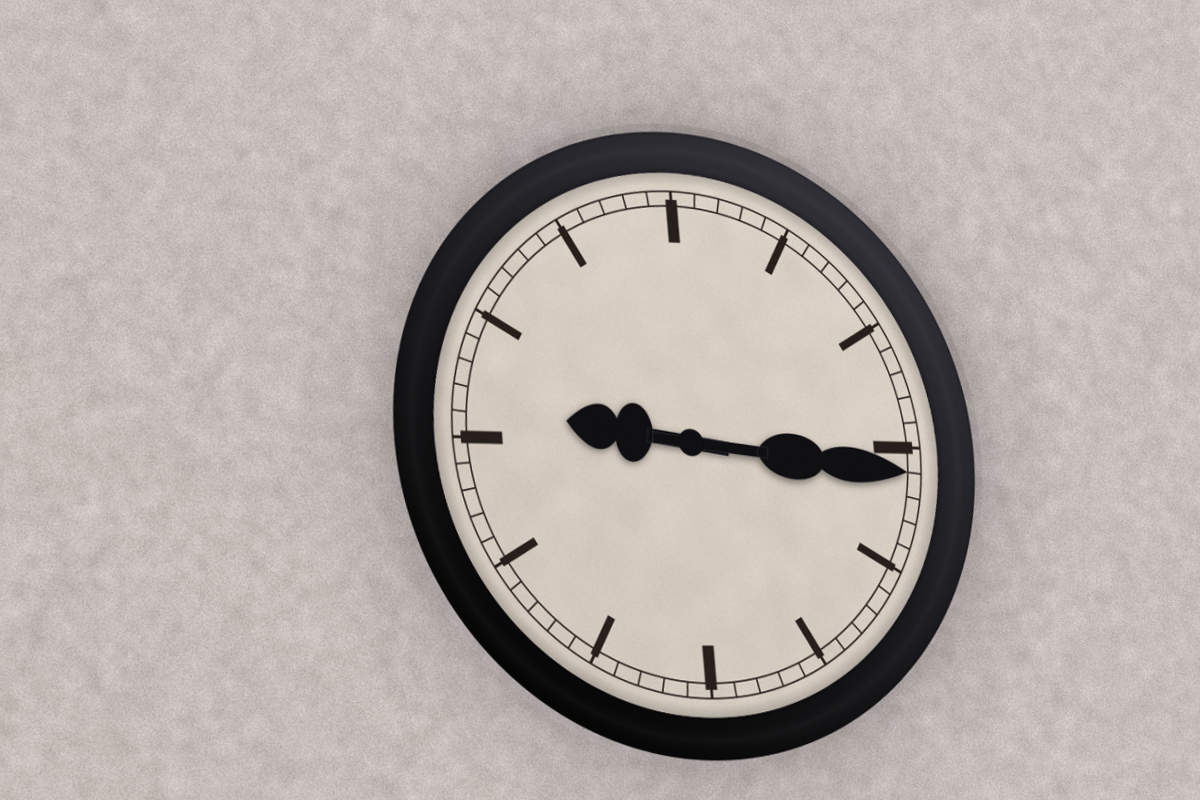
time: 9:16
